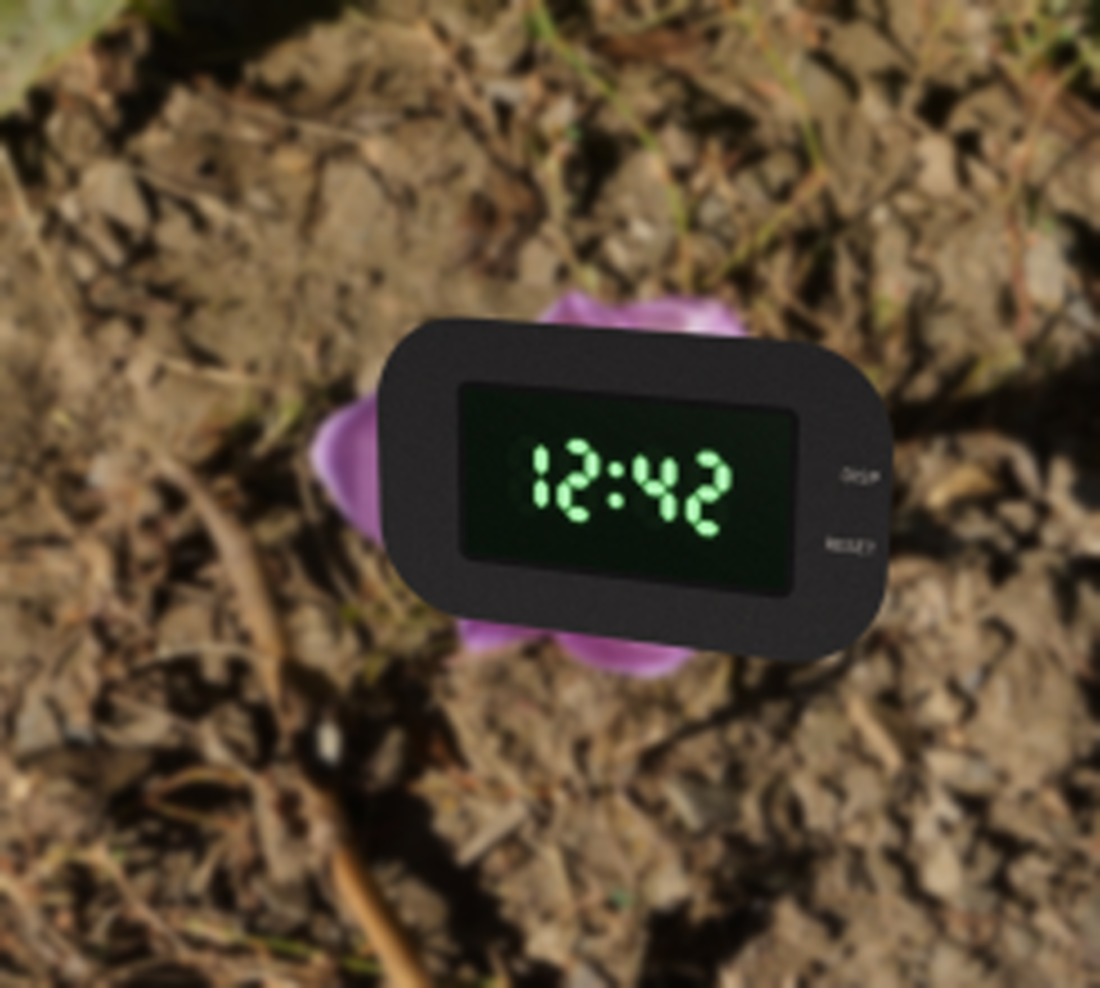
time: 12:42
